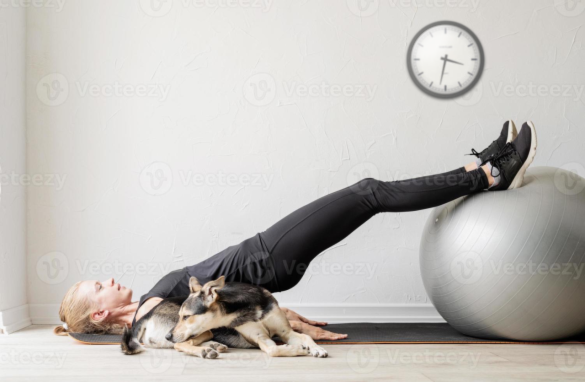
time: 3:32
